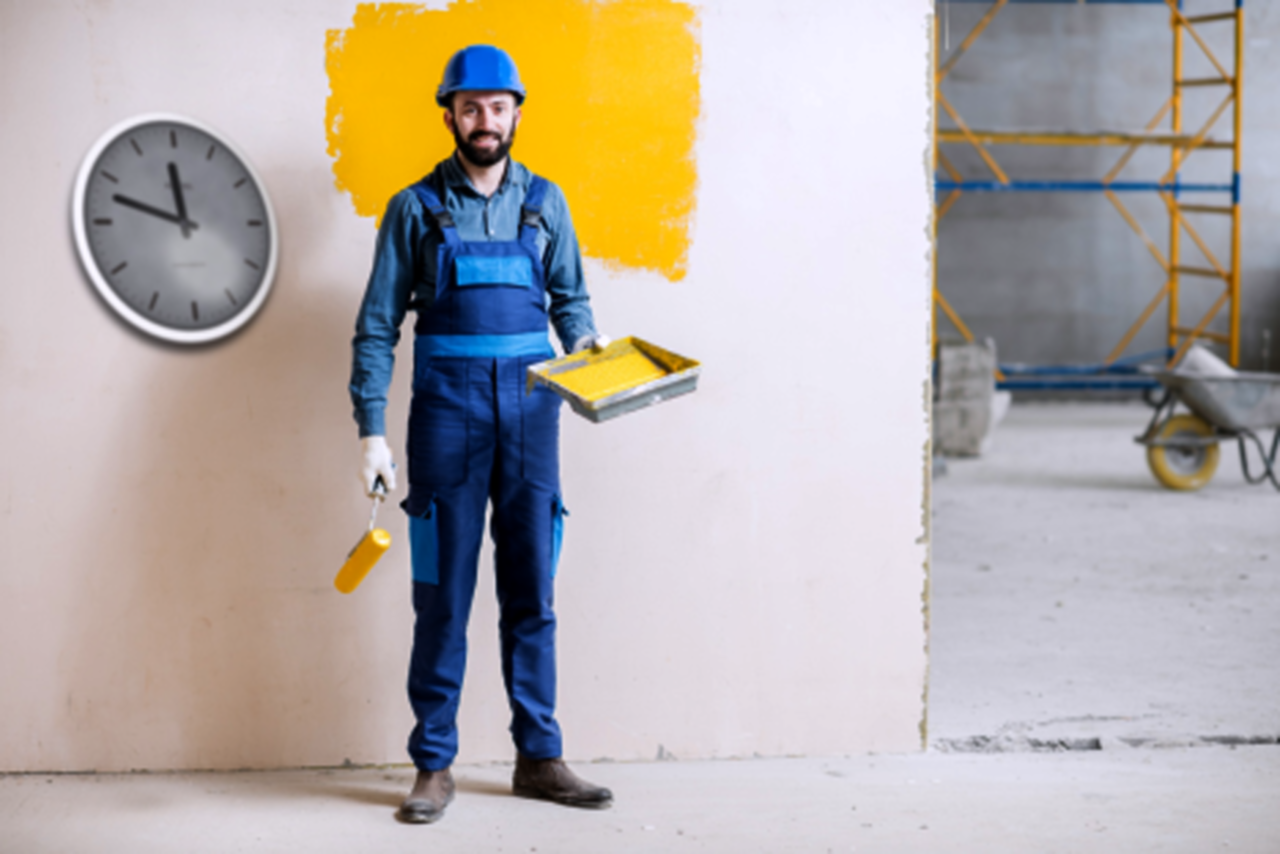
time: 11:48
